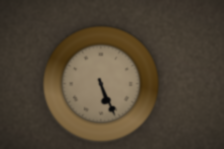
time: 5:26
